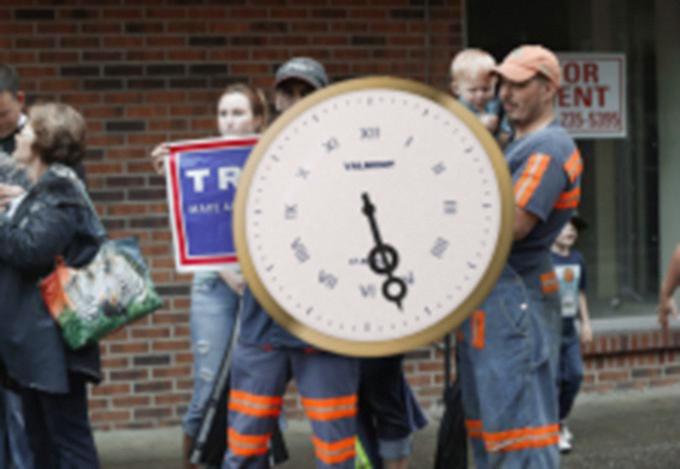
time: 5:27
